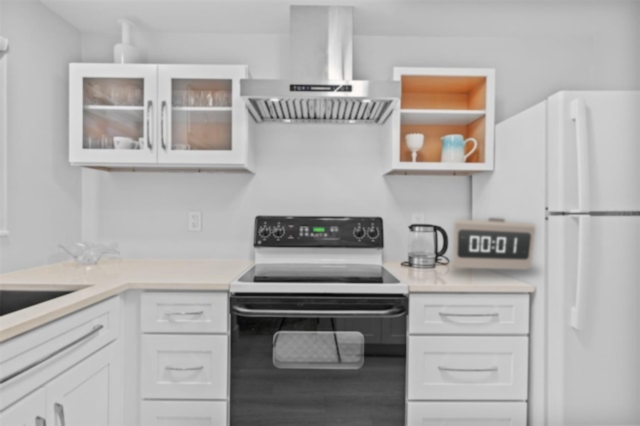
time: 0:01
